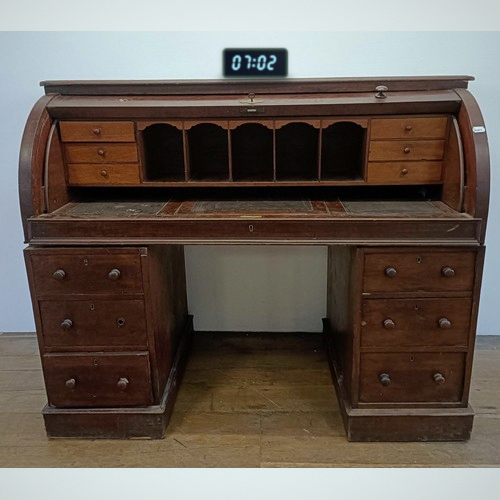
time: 7:02
